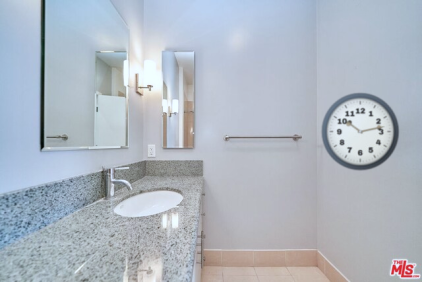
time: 10:13
